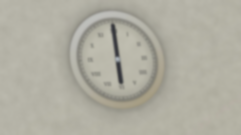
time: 6:00
